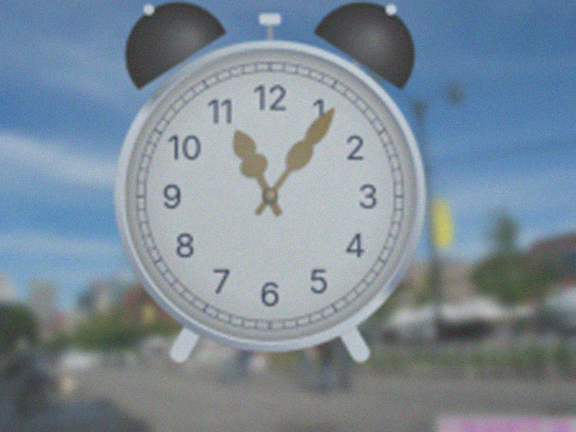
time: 11:06
